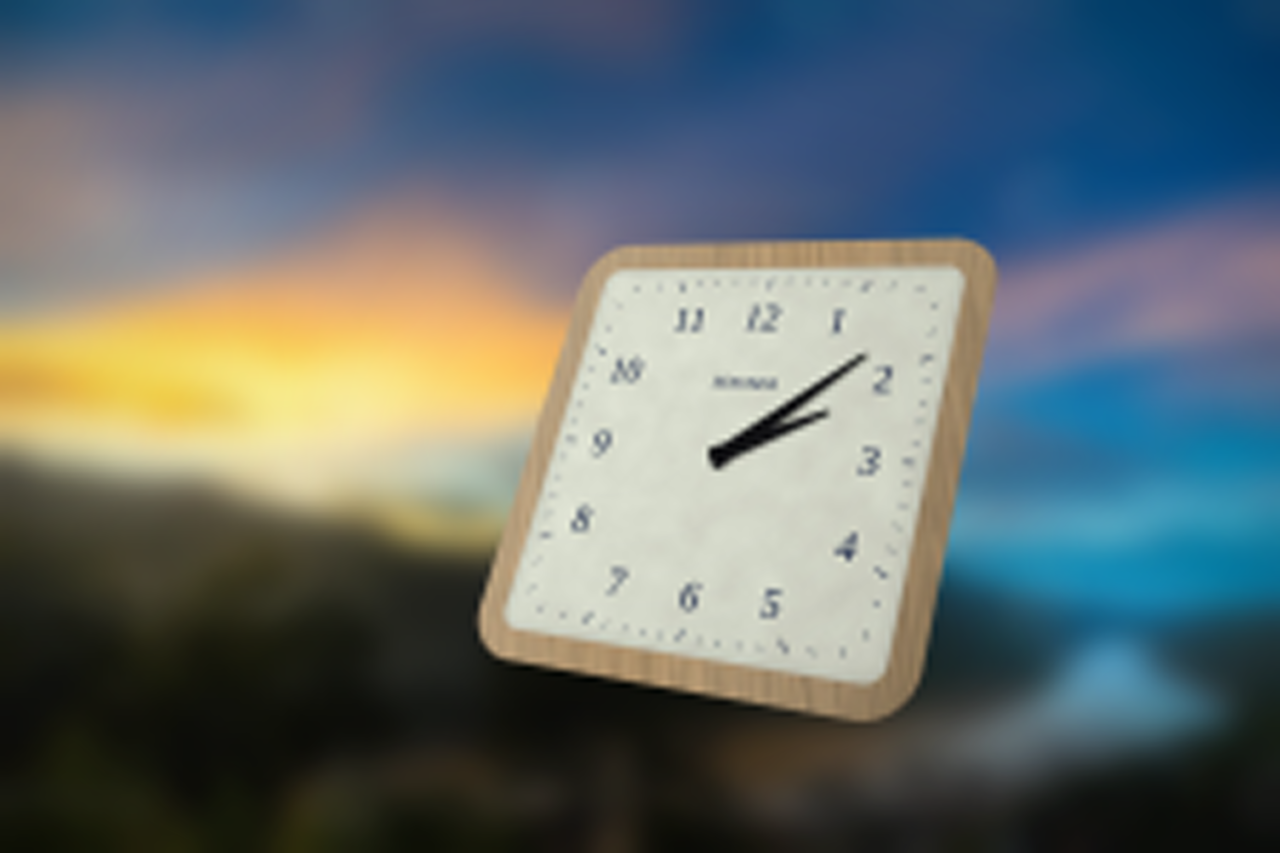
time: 2:08
